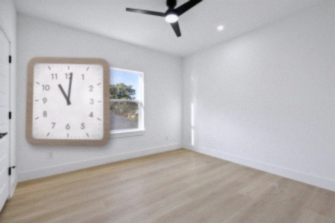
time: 11:01
